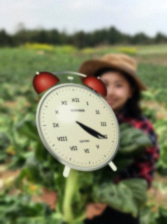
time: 4:20
